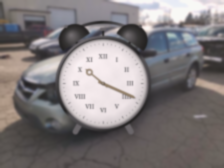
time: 10:19
